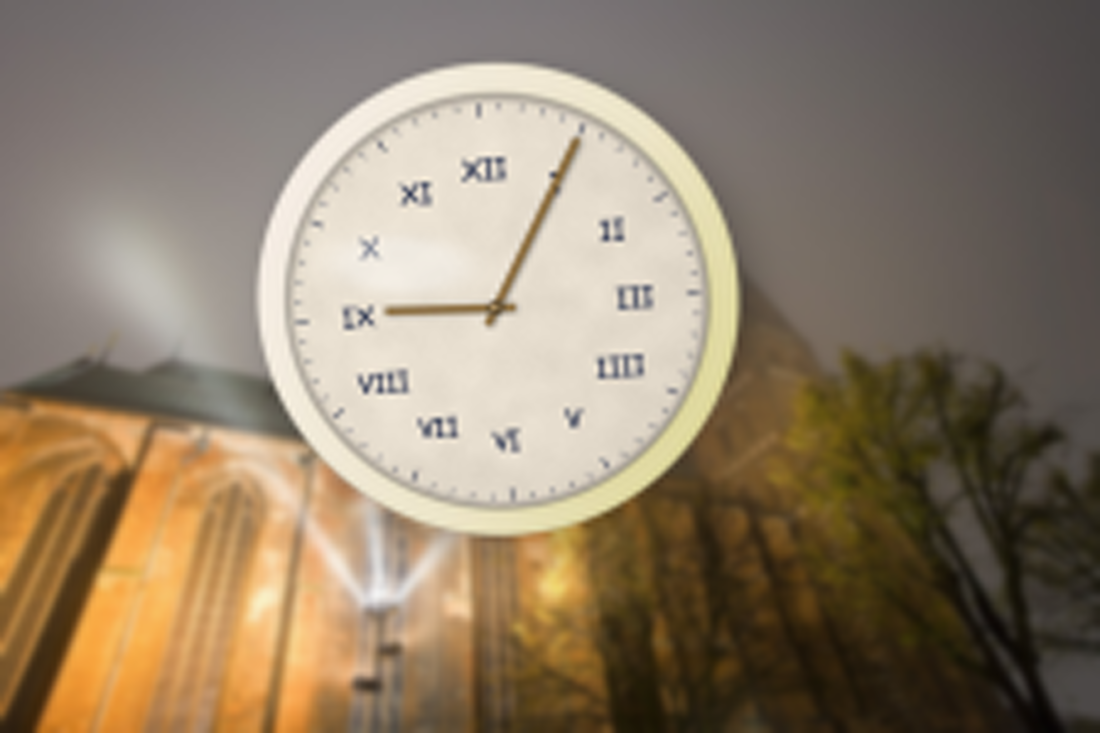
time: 9:05
